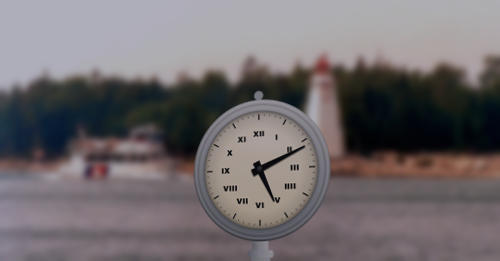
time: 5:11
